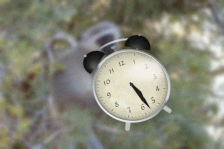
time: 5:28
